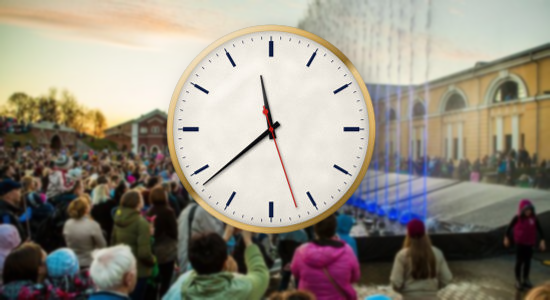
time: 11:38:27
